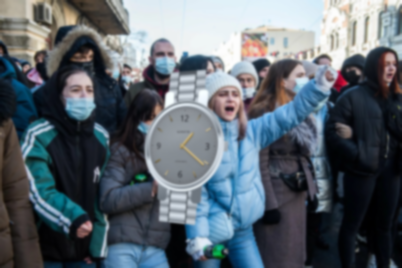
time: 1:21
